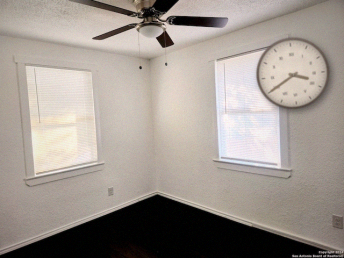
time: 3:40
